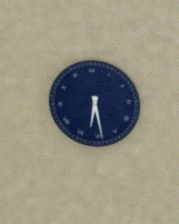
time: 6:29
